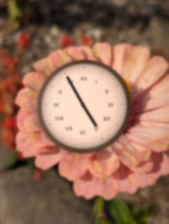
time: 4:55
